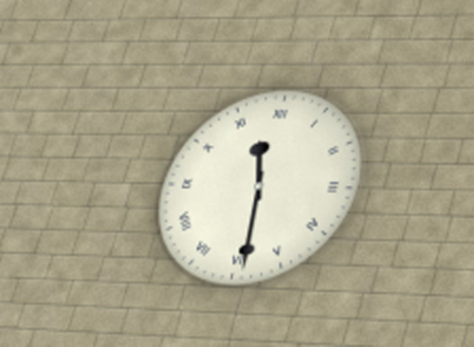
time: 11:29
